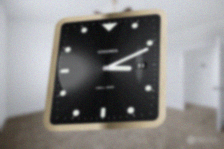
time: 3:11
